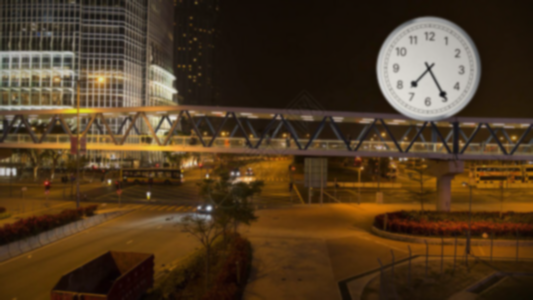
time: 7:25
